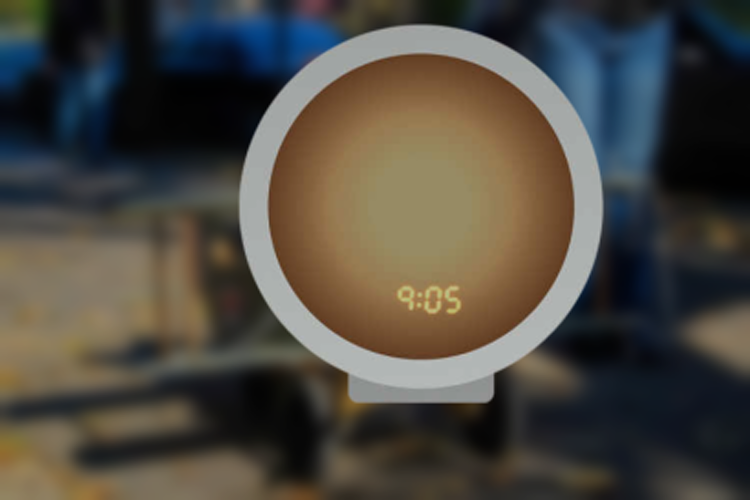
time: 9:05
